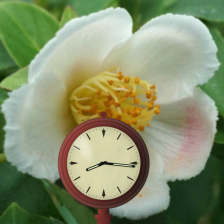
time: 8:16
